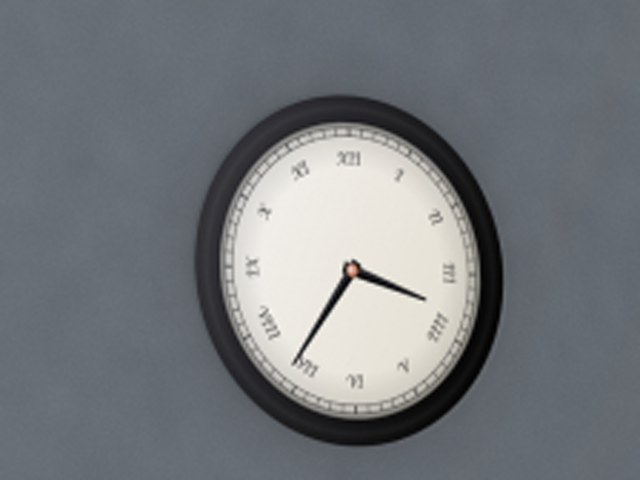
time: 3:36
